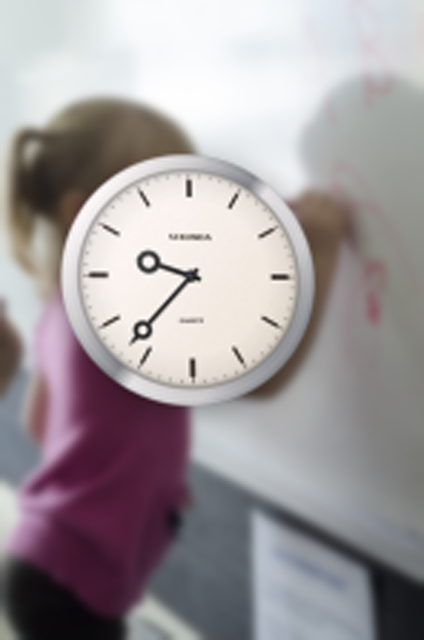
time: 9:37
